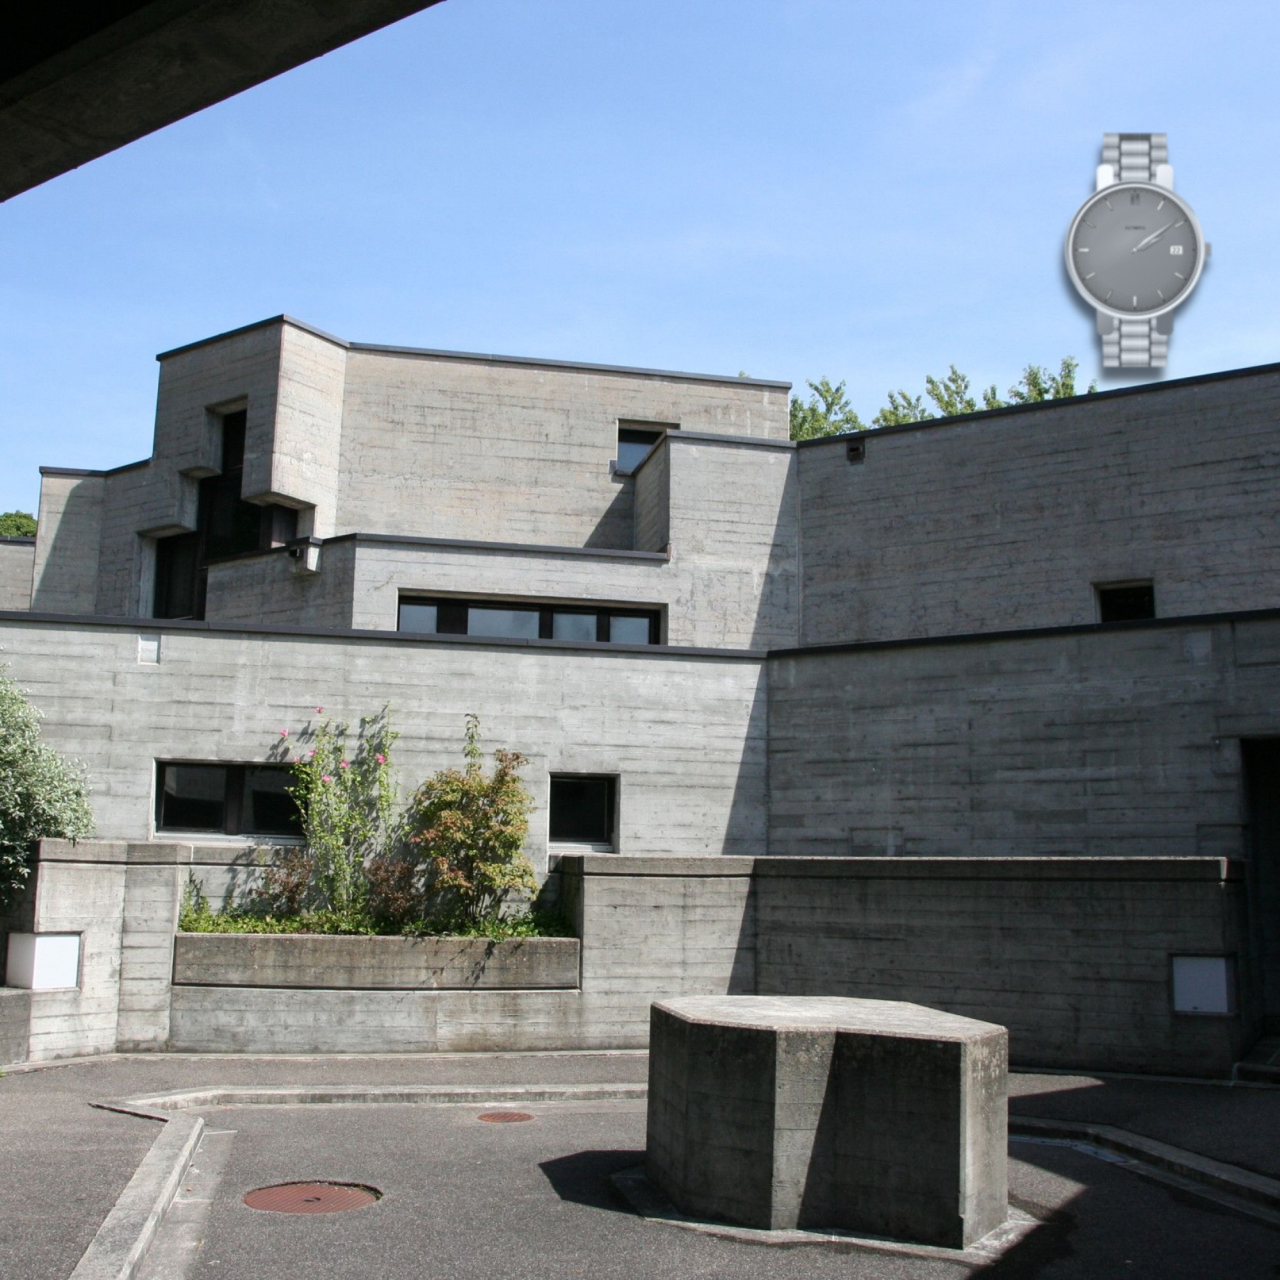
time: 2:09
